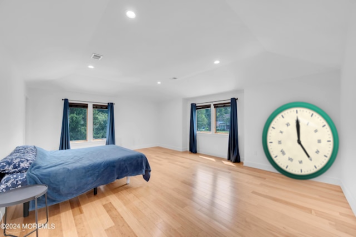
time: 5:00
